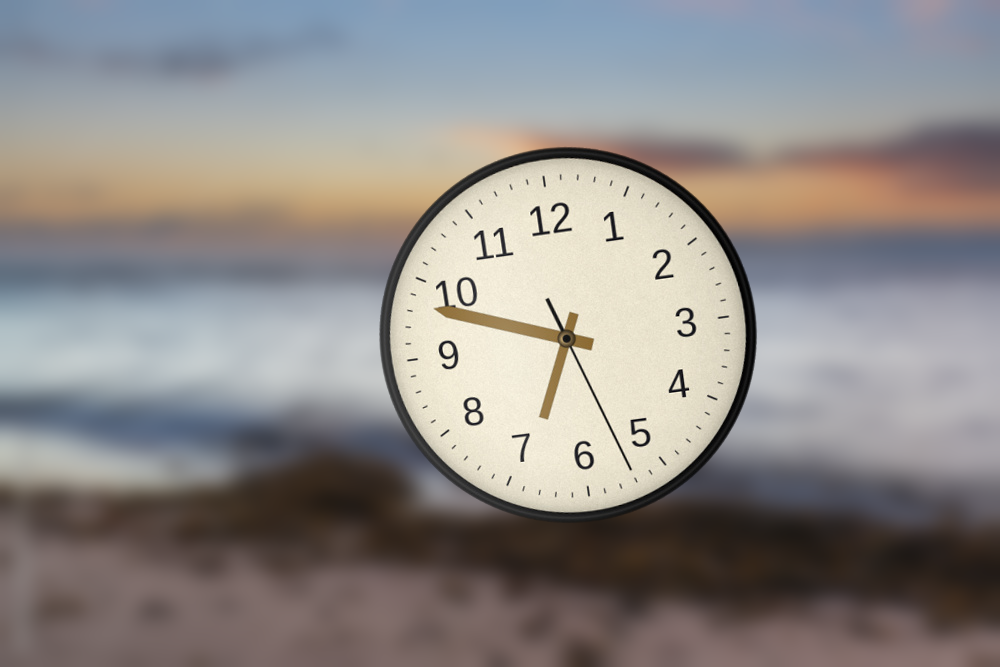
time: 6:48:27
